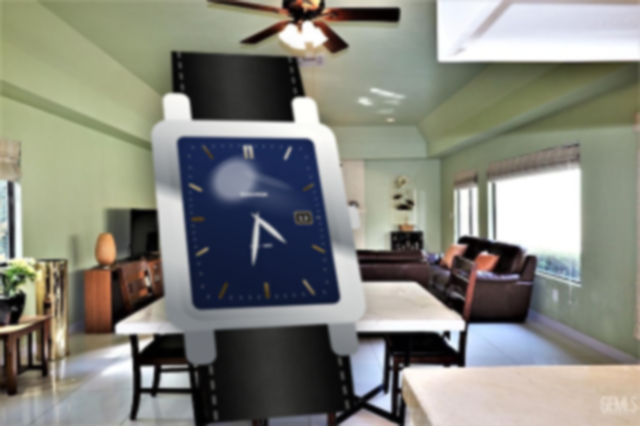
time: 4:32
